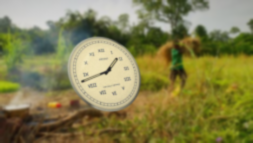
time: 1:43
